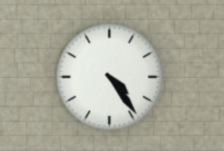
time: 4:24
